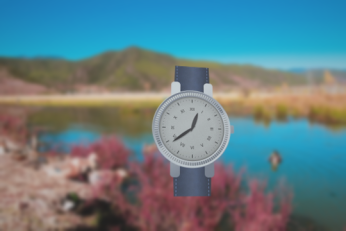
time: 12:39
